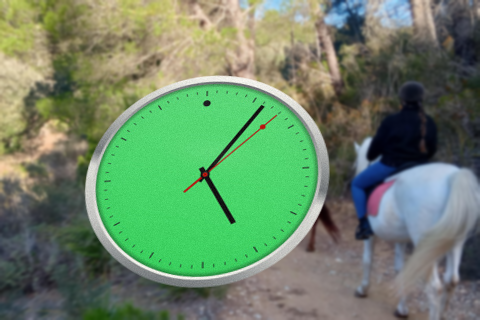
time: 5:06:08
